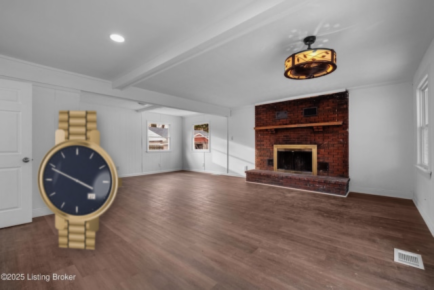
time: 3:49
